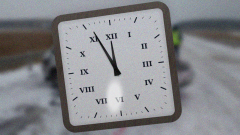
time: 11:56
